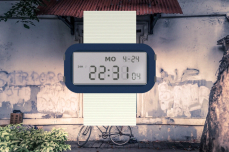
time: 22:31:04
